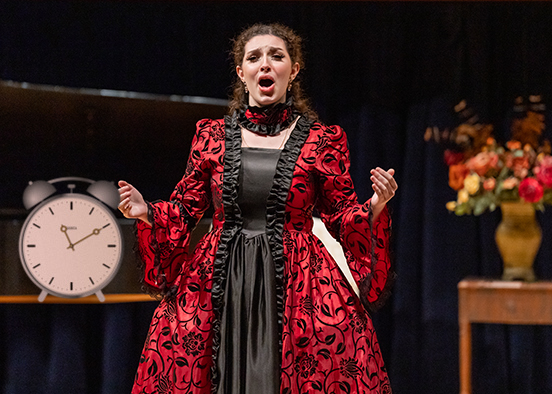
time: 11:10
